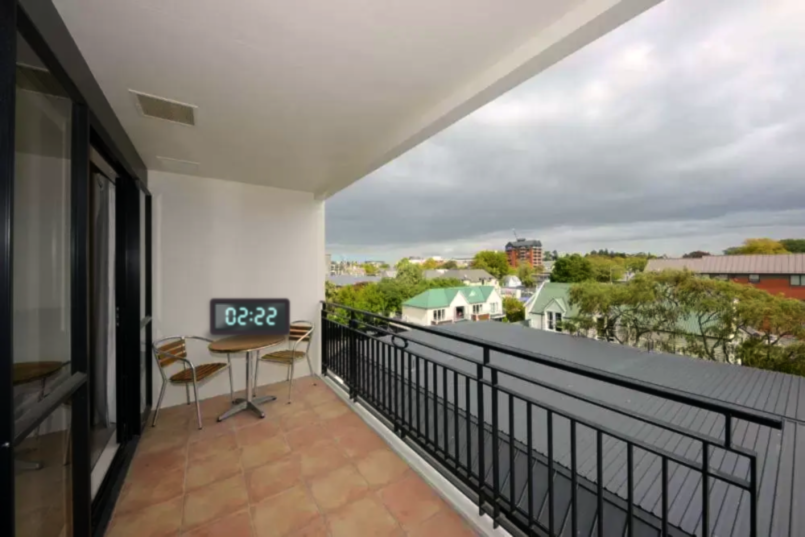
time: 2:22
